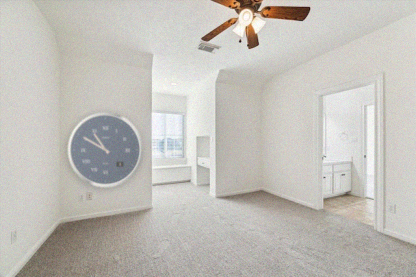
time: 10:50
